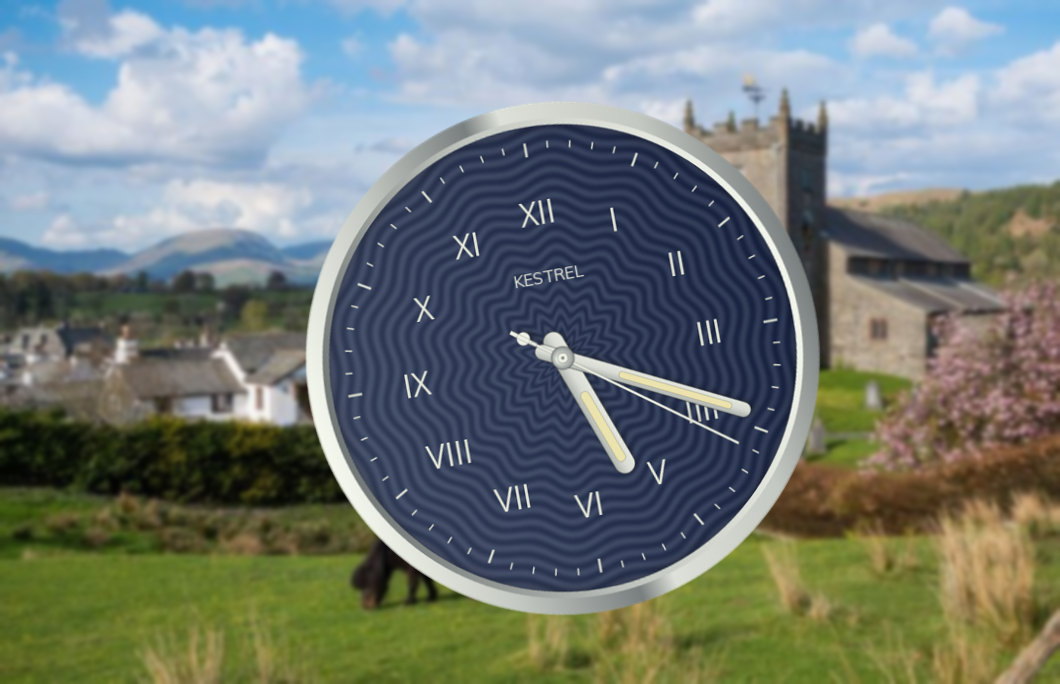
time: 5:19:21
